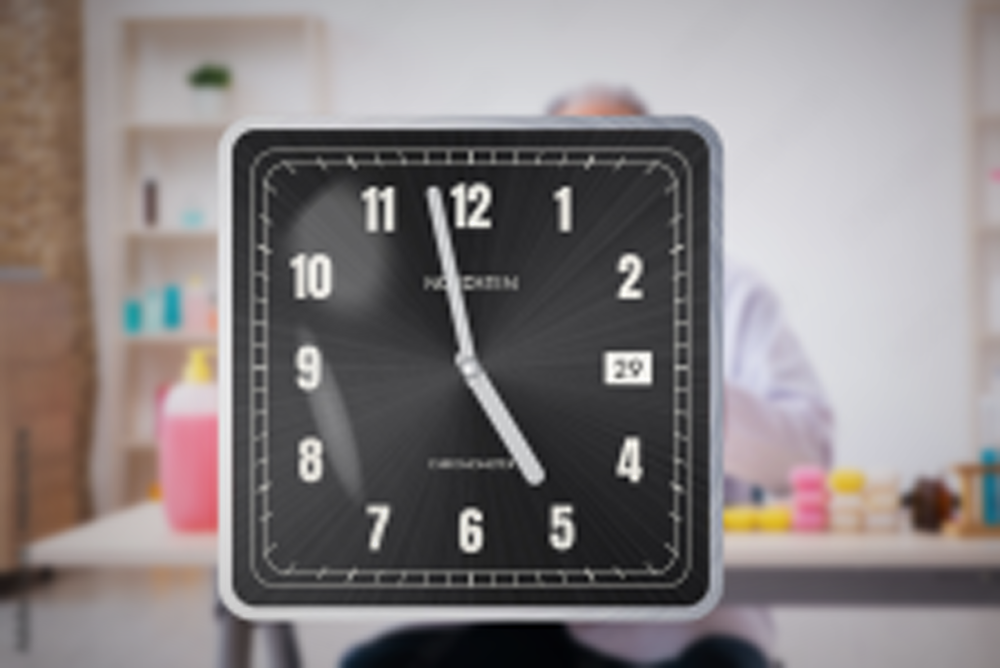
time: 4:58
